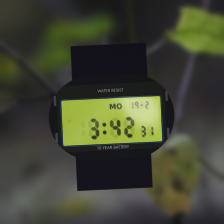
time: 3:42:31
